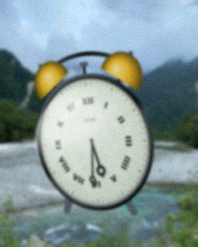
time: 5:31
